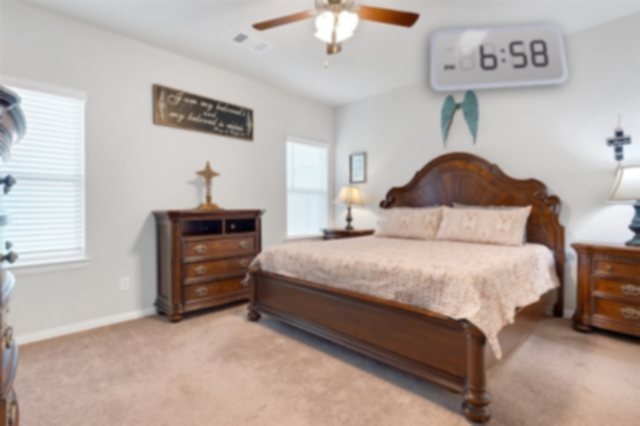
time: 6:58
